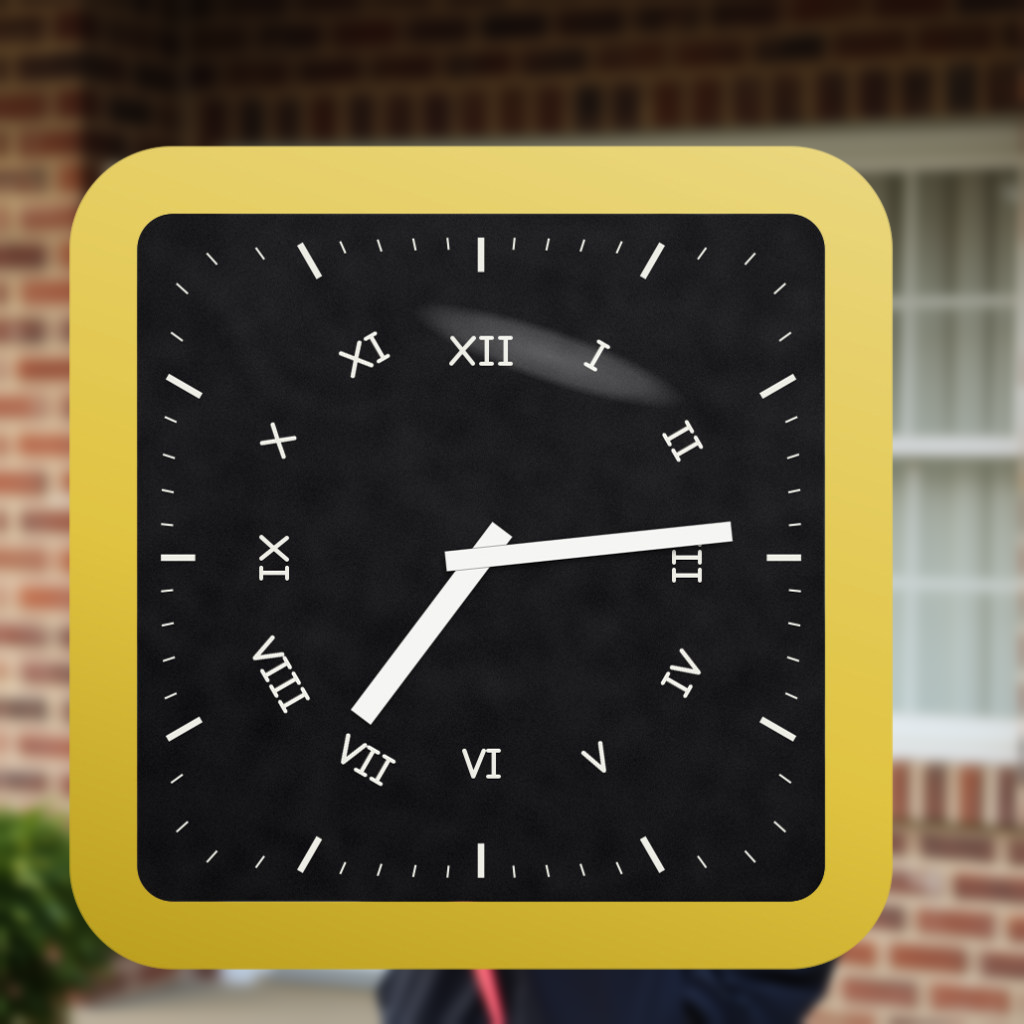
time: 7:14
